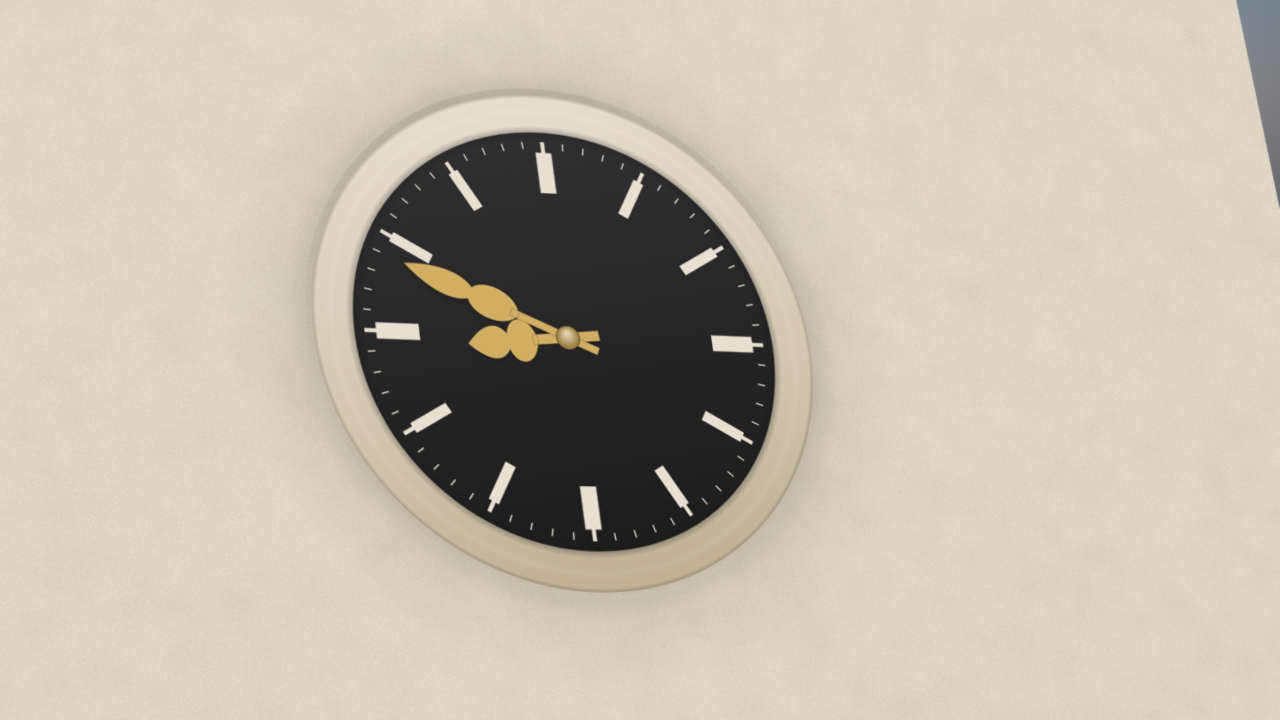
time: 8:49
